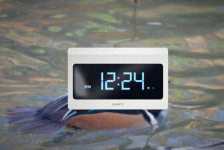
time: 12:24
